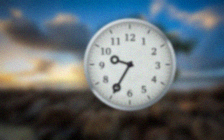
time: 9:35
